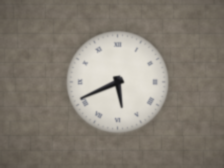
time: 5:41
